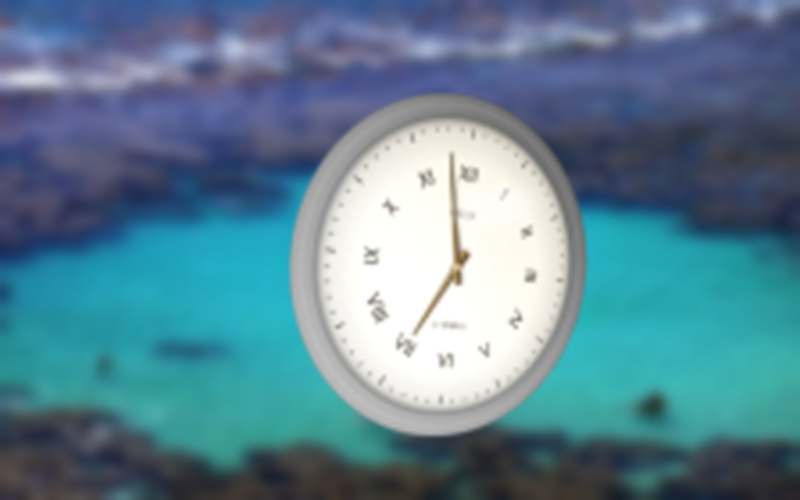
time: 6:58
